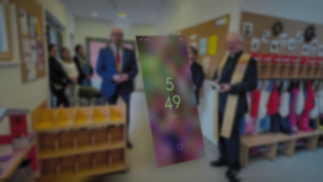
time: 5:49
